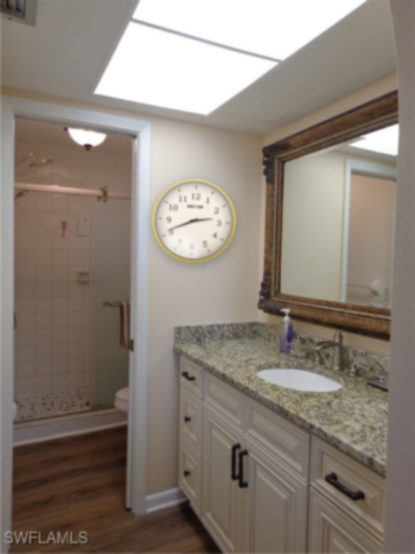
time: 2:41
